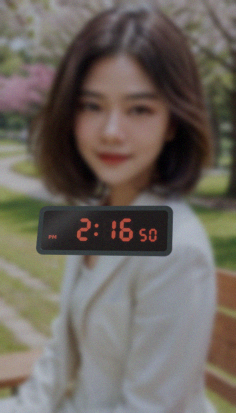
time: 2:16:50
